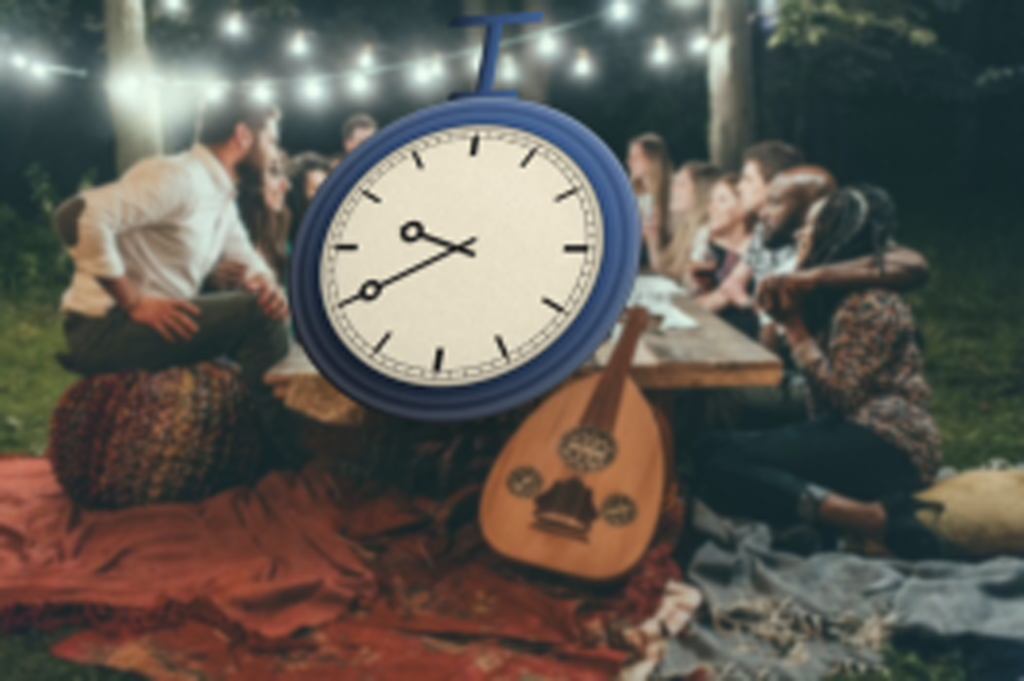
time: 9:40
